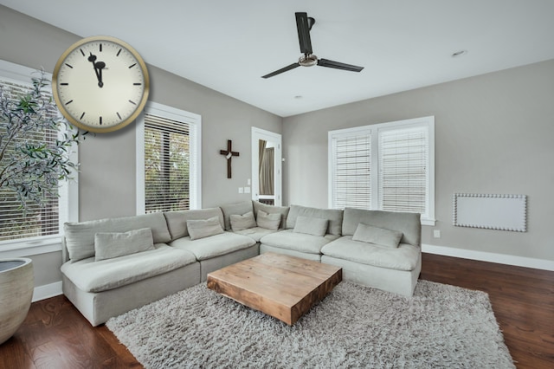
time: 11:57
